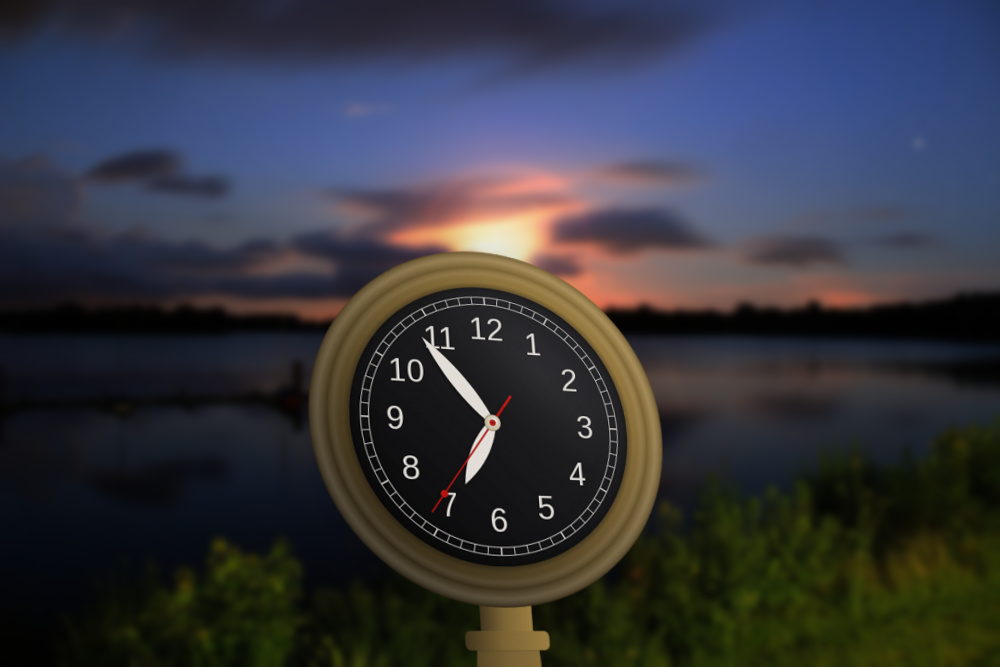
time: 6:53:36
